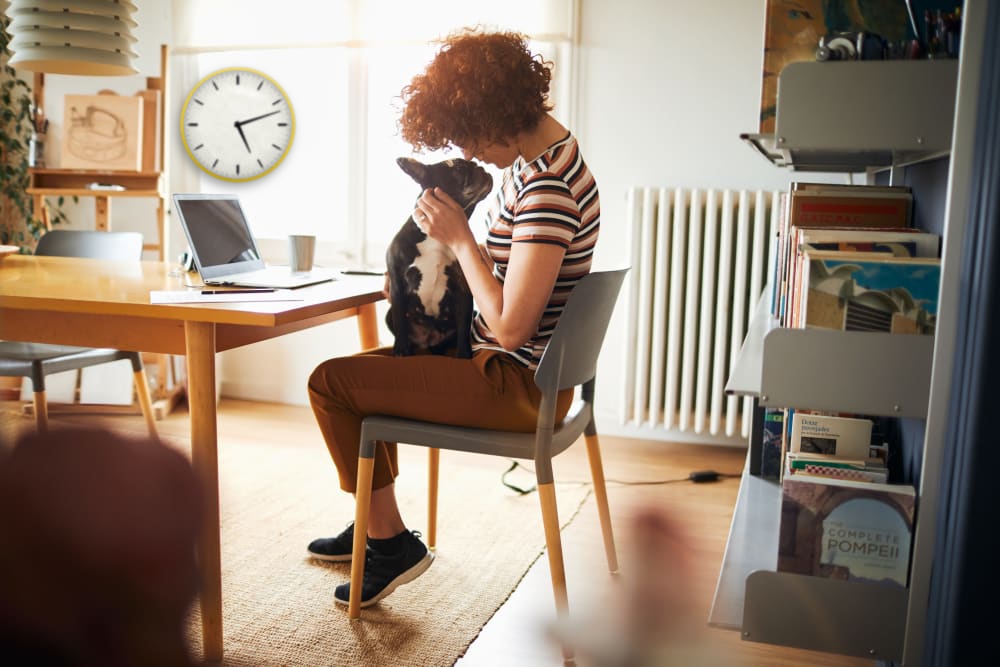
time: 5:12
